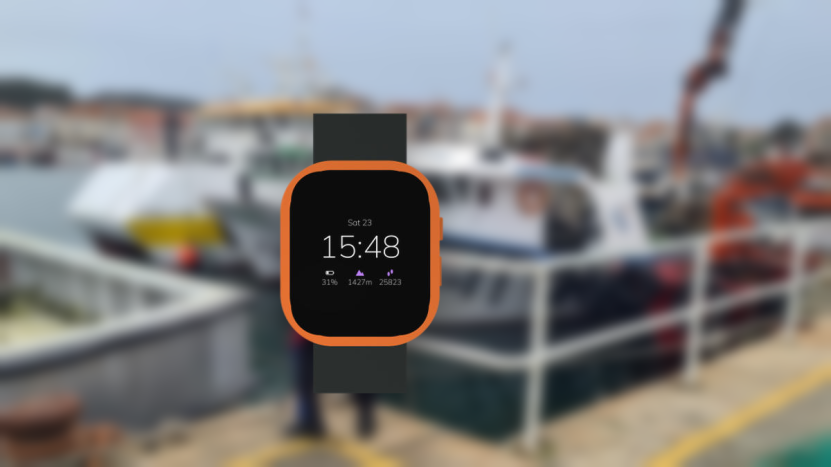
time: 15:48
